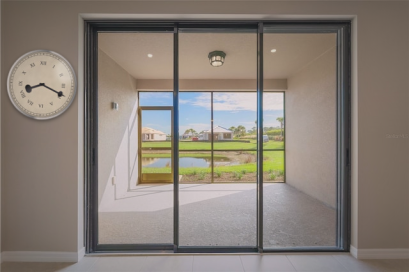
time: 8:19
